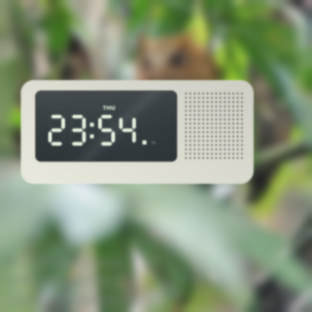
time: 23:54
